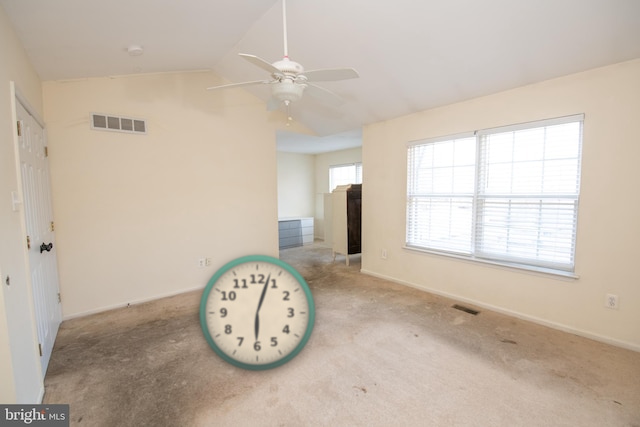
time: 6:03
